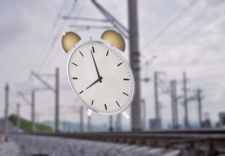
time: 7:59
